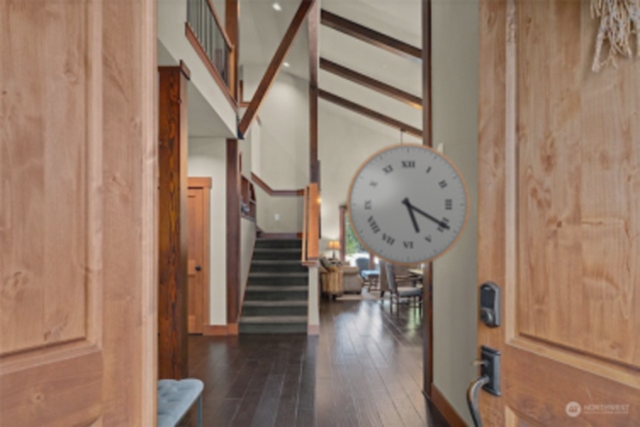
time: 5:20
